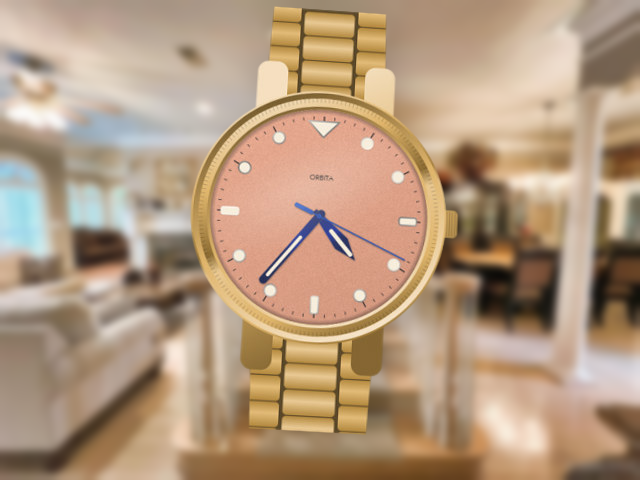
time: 4:36:19
